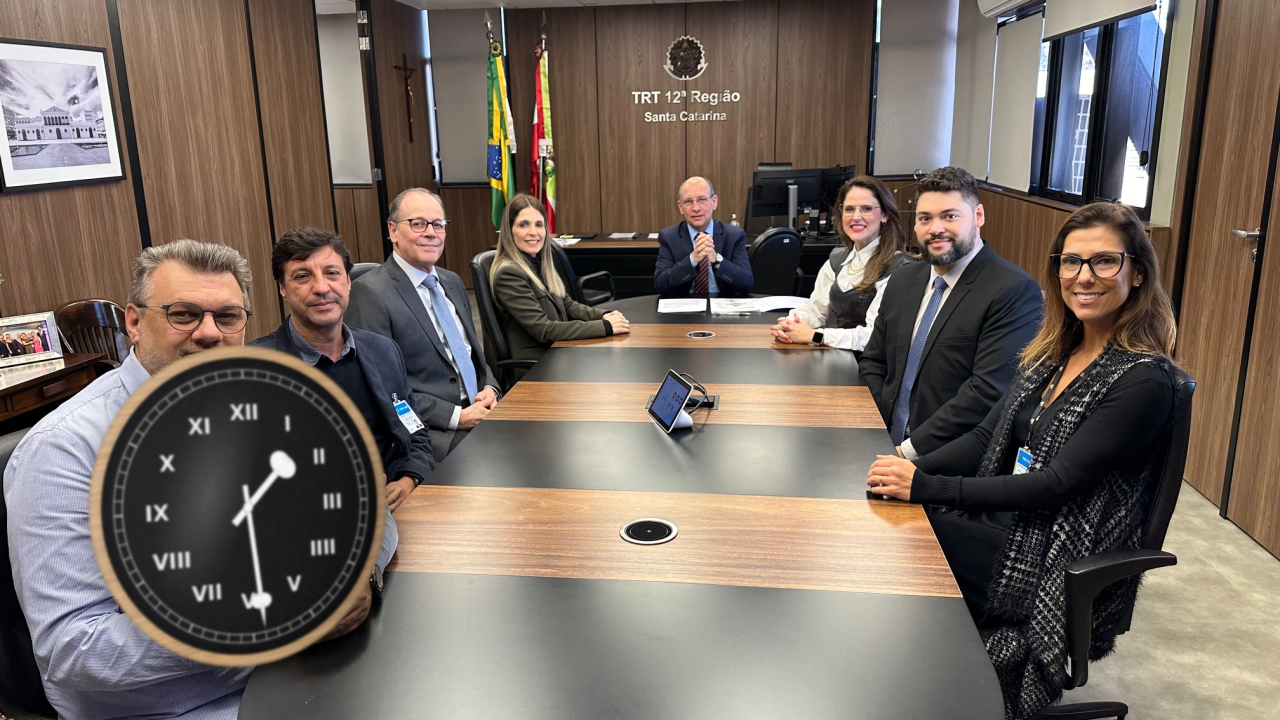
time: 1:29
